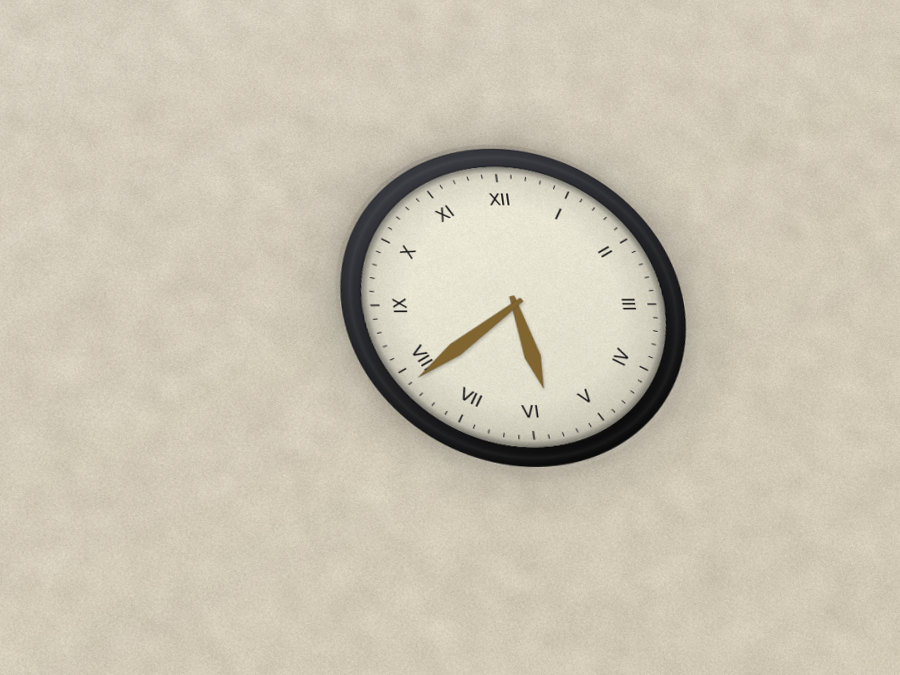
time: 5:39
